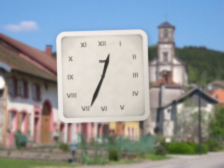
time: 12:34
